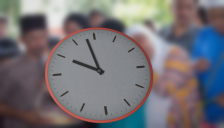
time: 9:58
